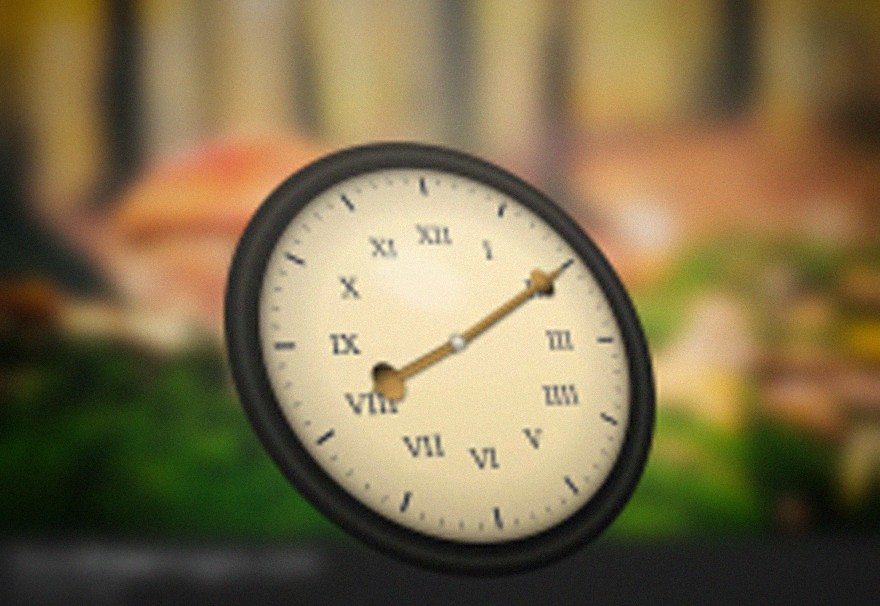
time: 8:10
